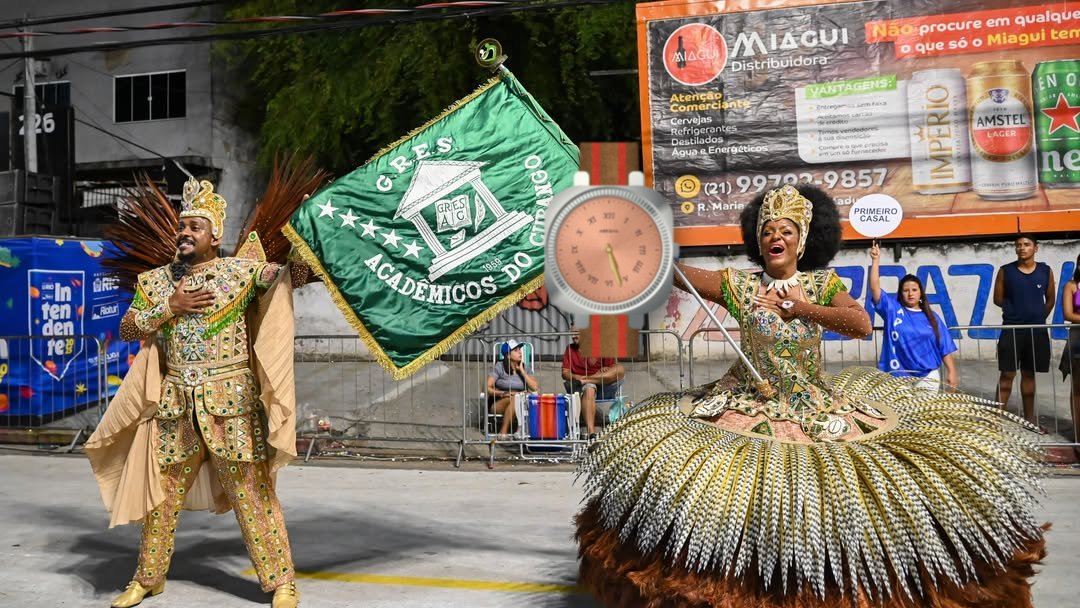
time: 5:27
